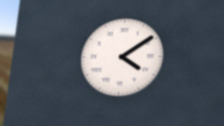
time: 4:09
